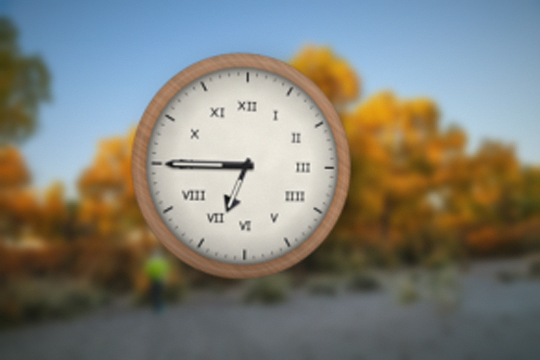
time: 6:45
